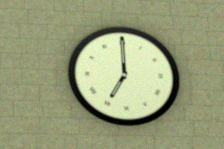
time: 7:00
